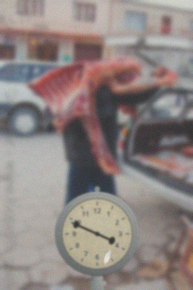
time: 3:49
